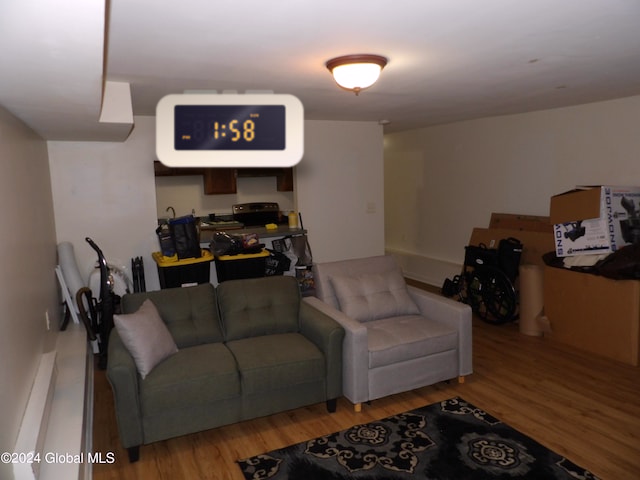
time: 1:58
